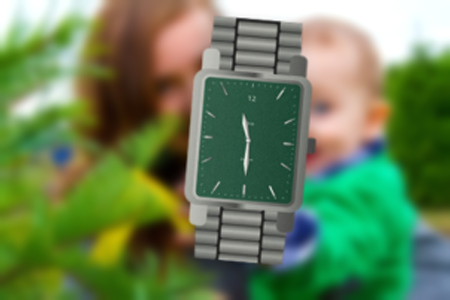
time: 11:30
